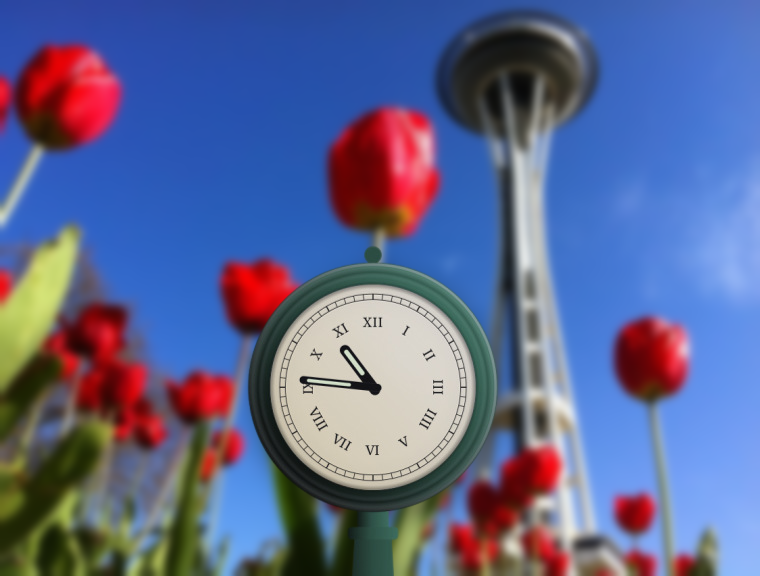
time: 10:46
